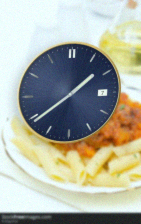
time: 1:39
